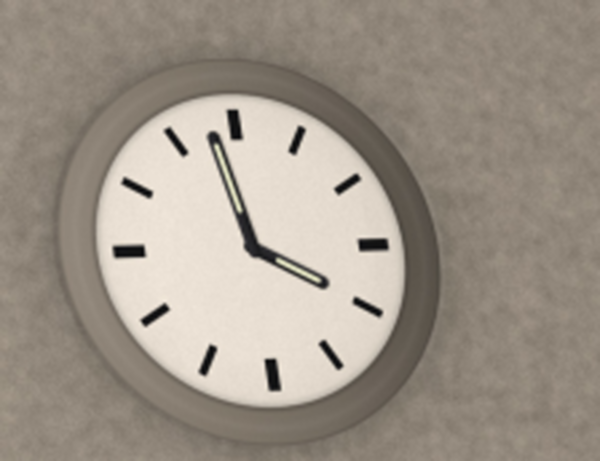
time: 3:58
